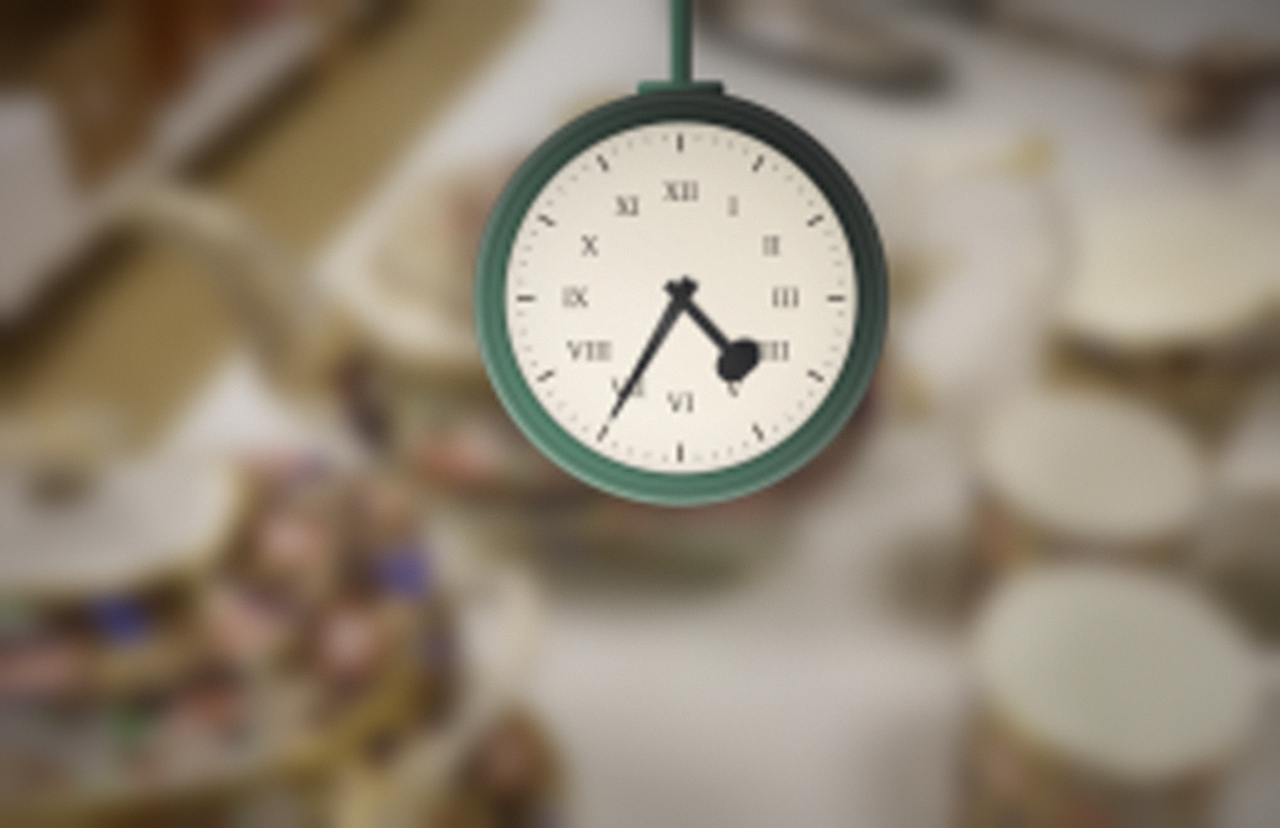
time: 4:35
